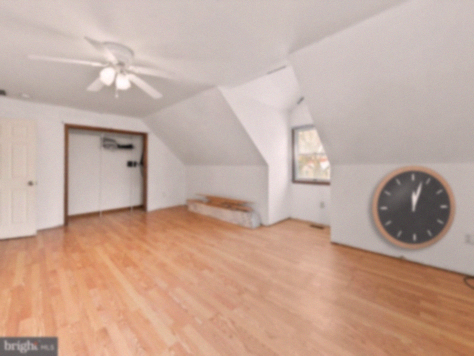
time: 12:03
